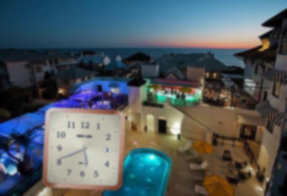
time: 5:41
